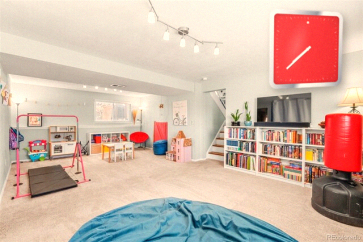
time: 7:38
